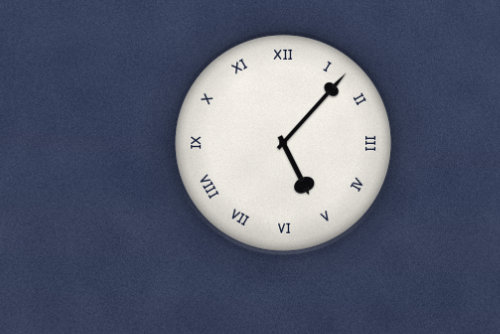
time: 5:07
